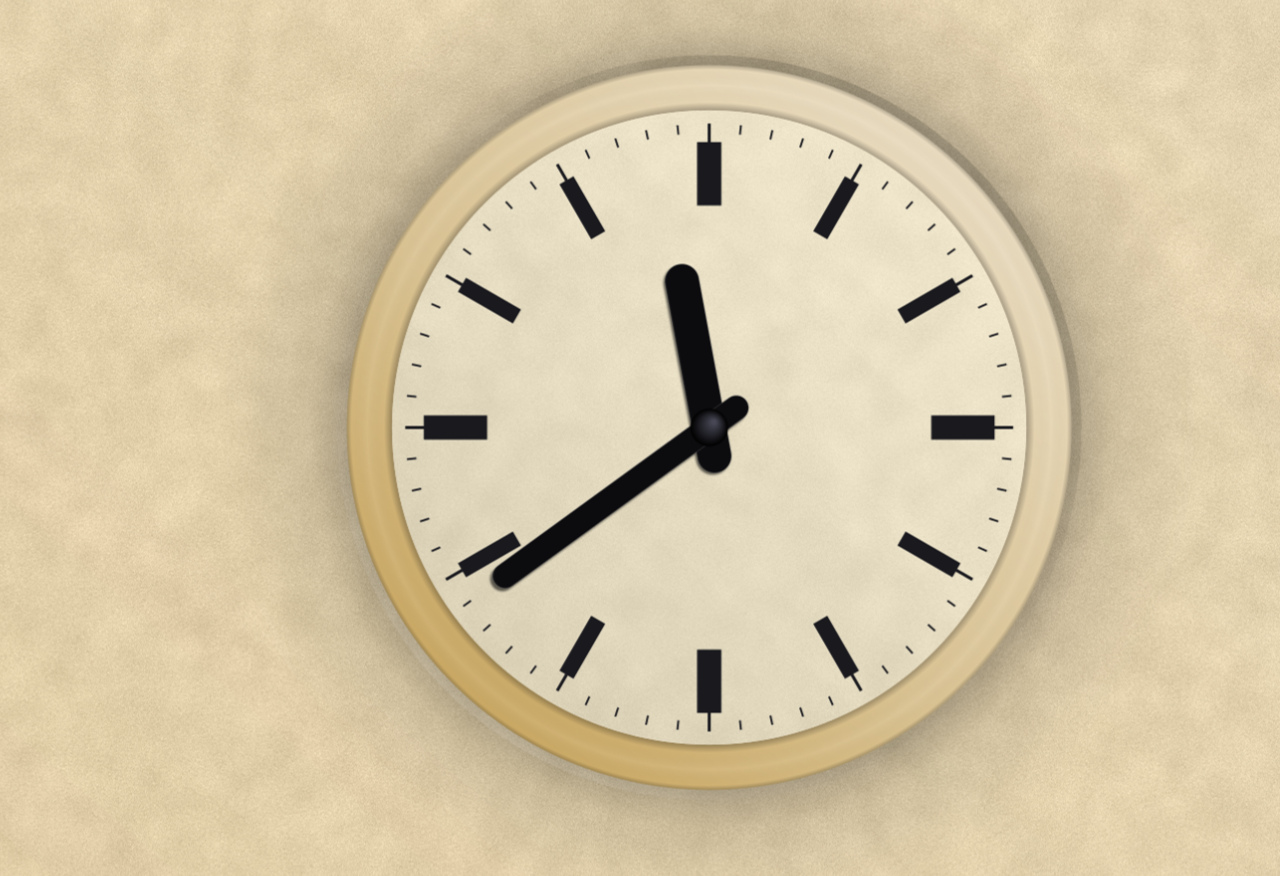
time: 11:39
